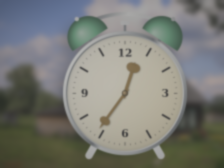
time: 12:36
